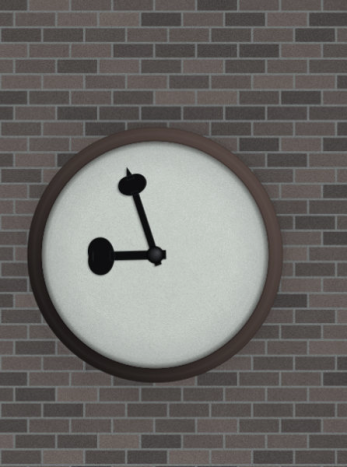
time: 8:57
